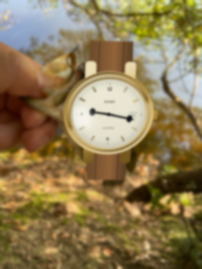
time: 9:17
